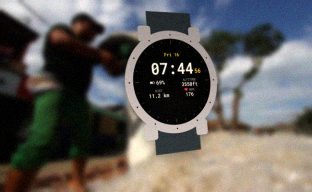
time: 7:44
